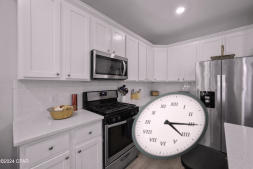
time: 4:15
